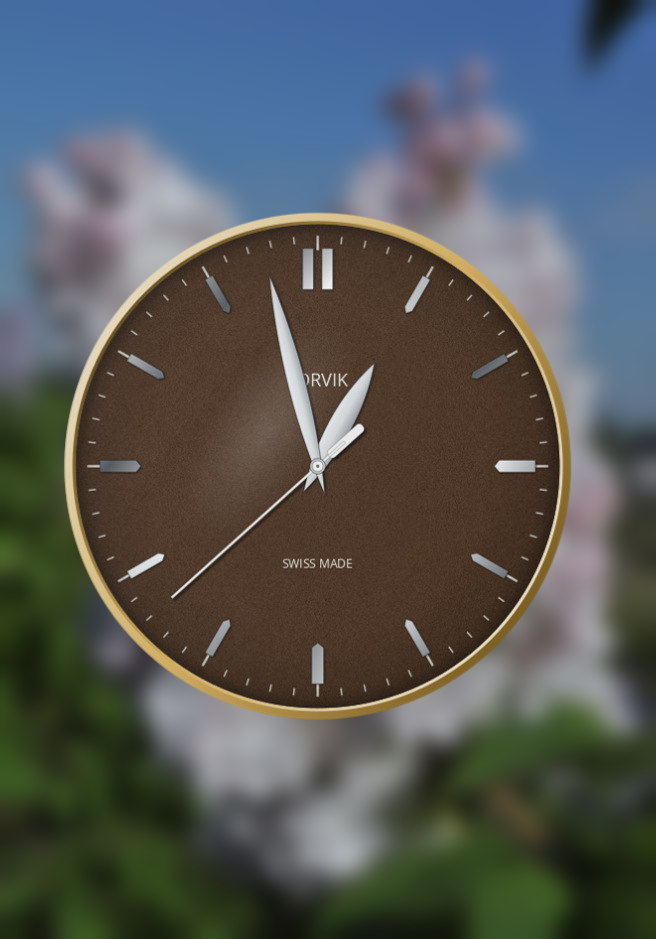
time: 12:57:38
